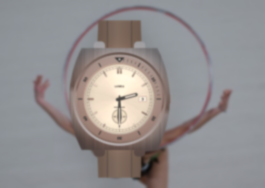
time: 2:30
